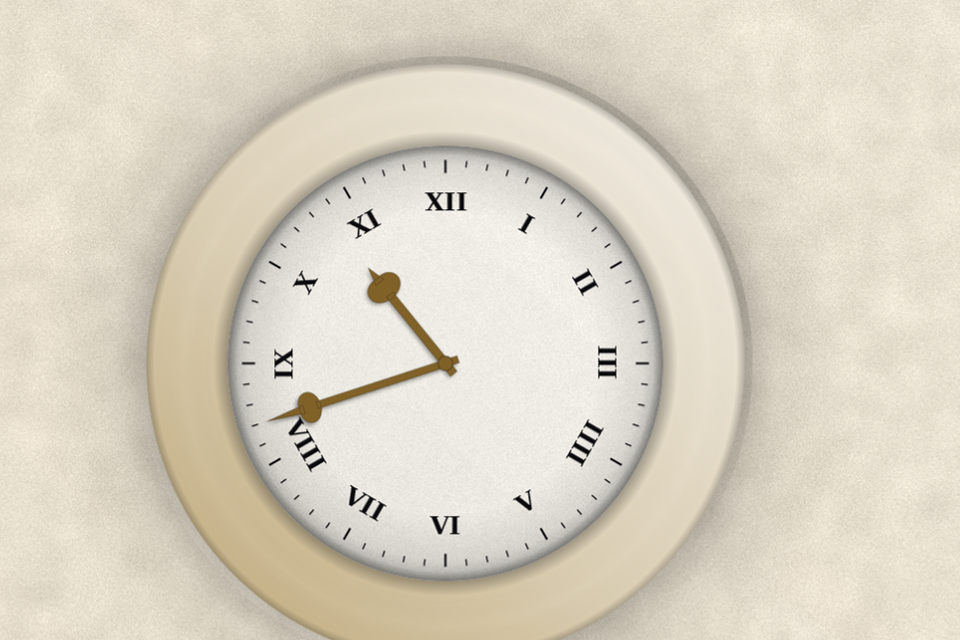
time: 10:42
